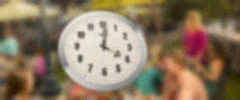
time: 4:01
